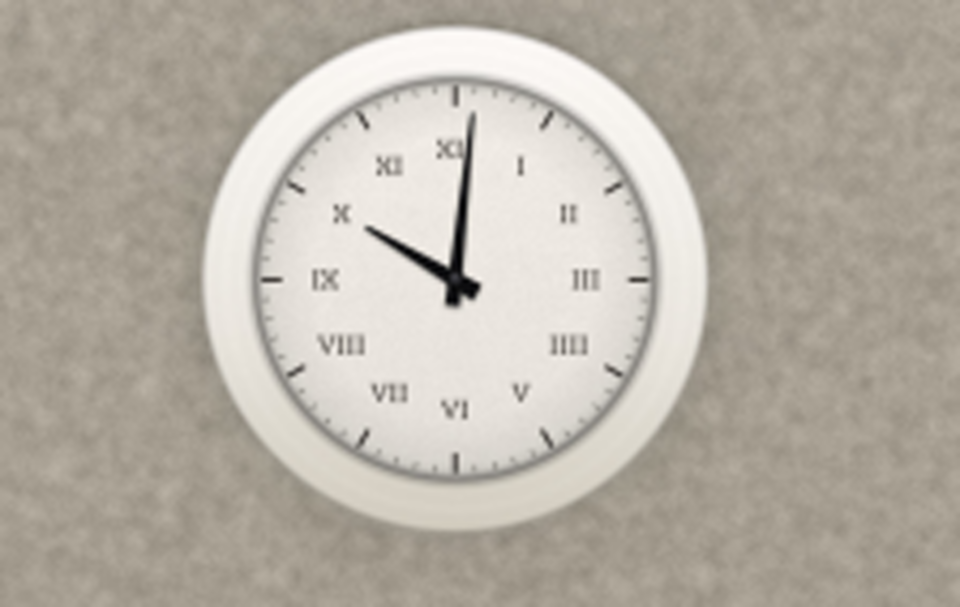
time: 10:01
